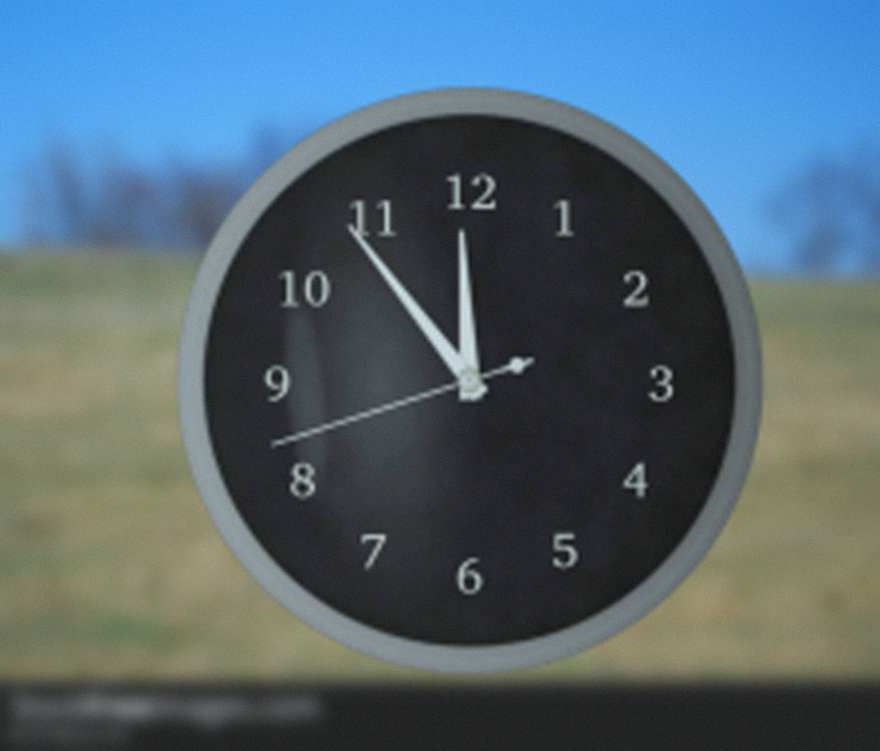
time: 11:53:42
